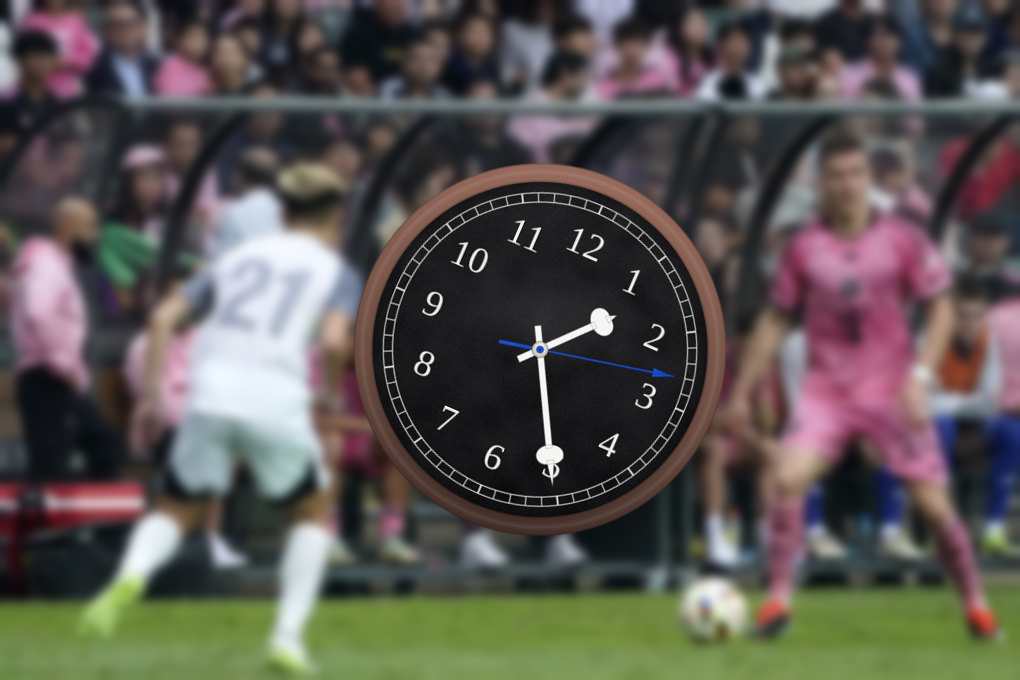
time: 1:25:13
